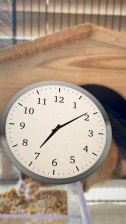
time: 7:09
